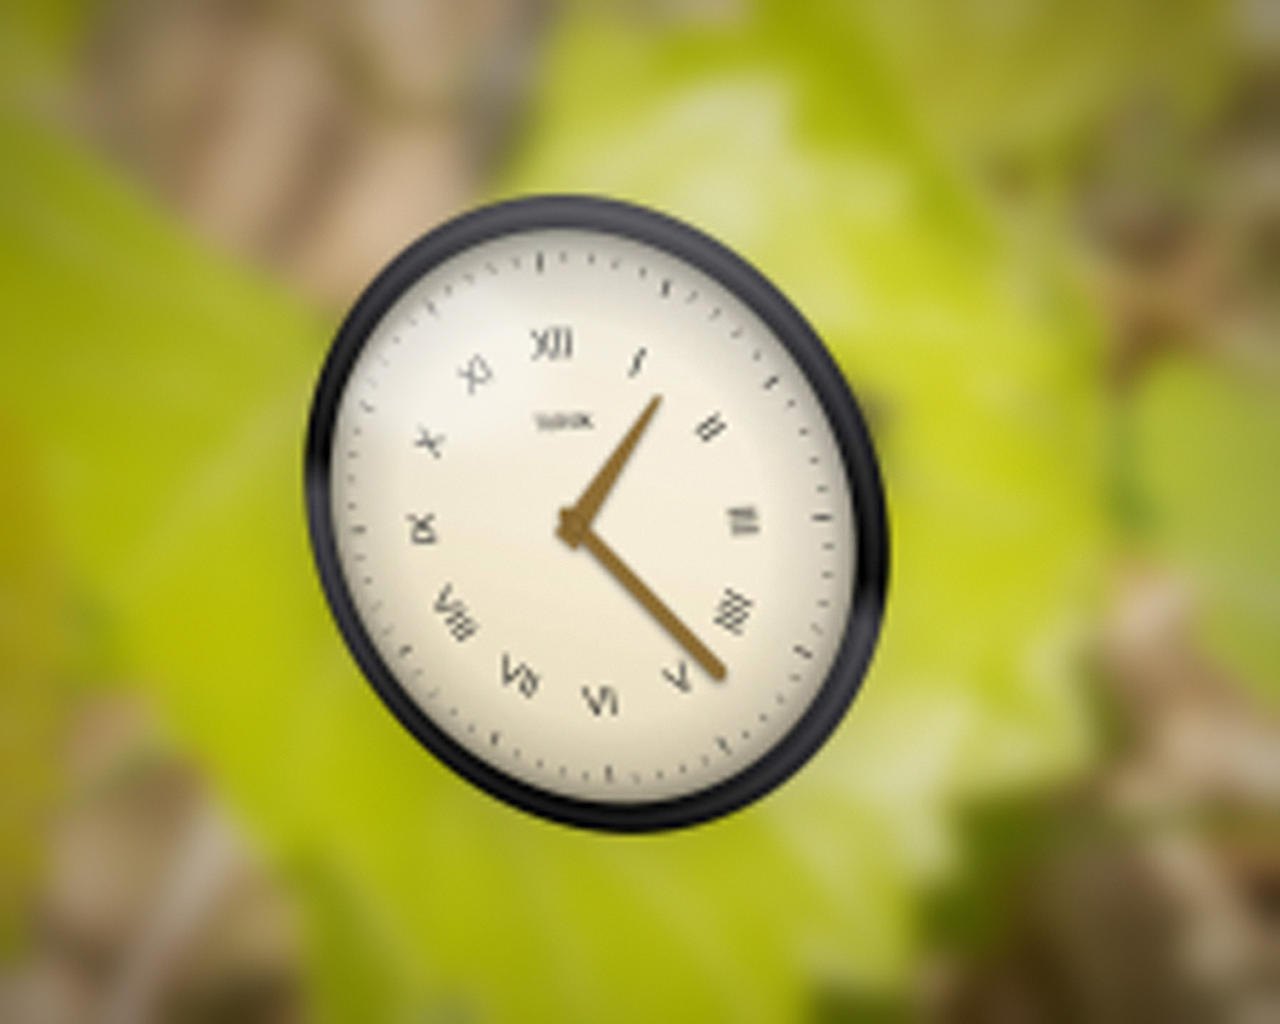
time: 1:23
